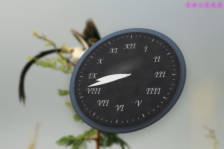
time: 8:42
